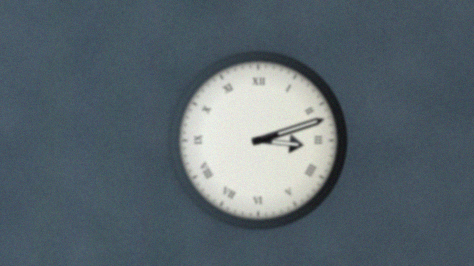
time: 3:12
